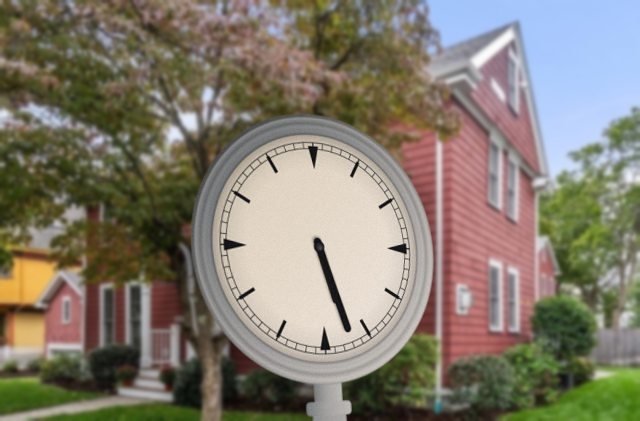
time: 5:27
